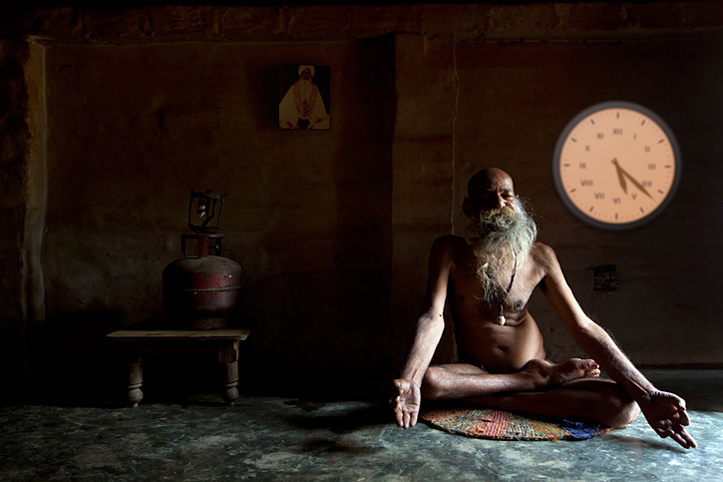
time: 5:22
